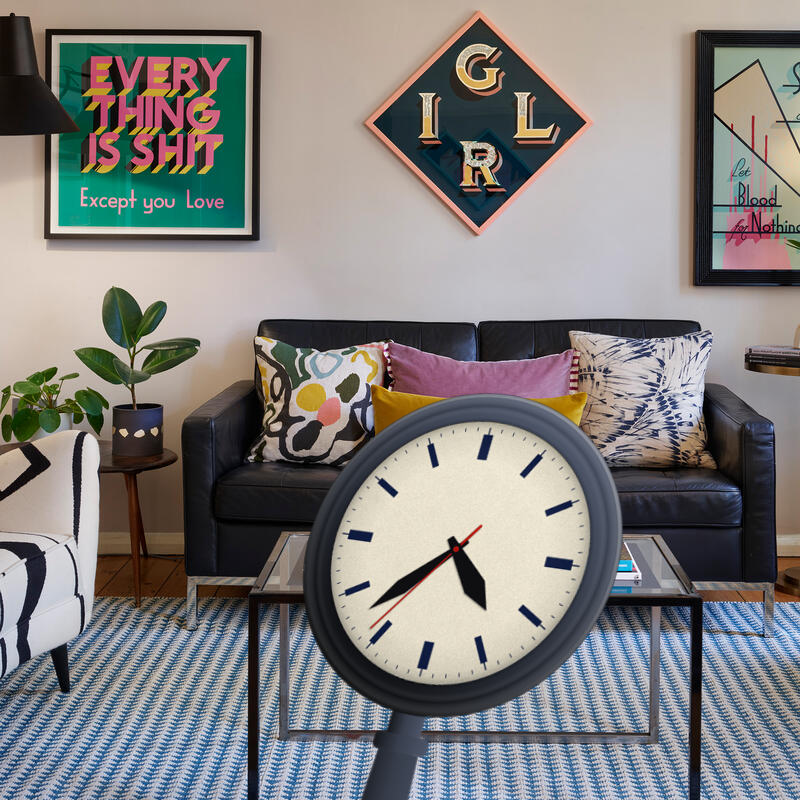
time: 4:37:36
